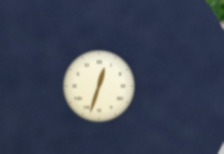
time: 12:33
